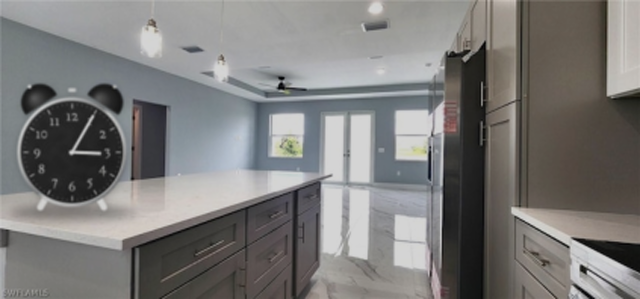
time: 3:05
